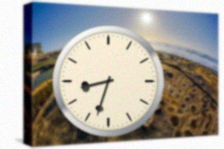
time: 8:33
